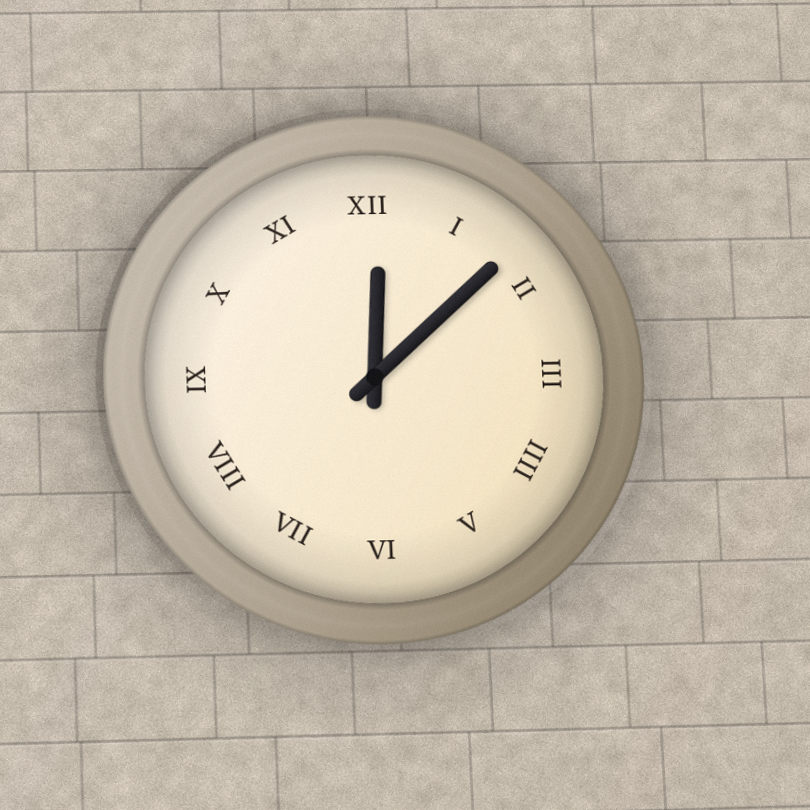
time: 12:08
